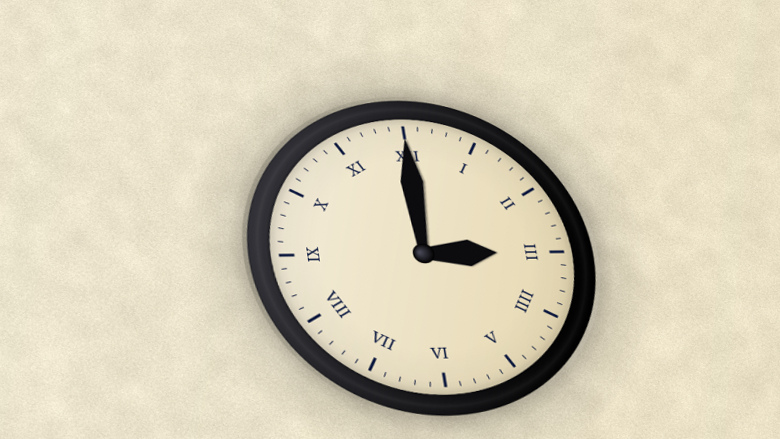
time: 3:00
